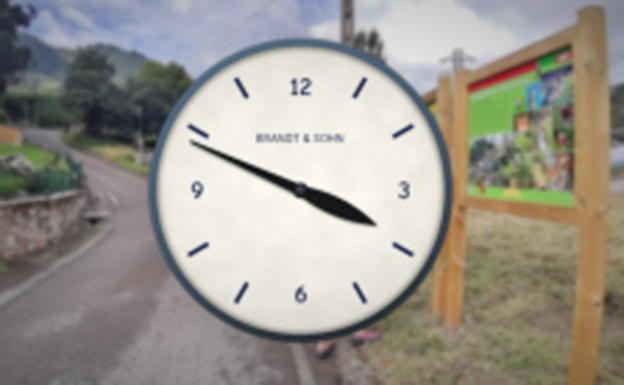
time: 3:49
